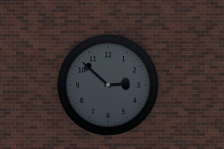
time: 2:52
